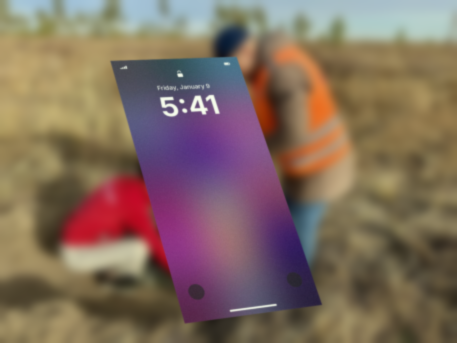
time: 5:41
